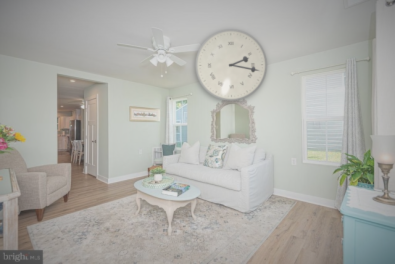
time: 2:17
